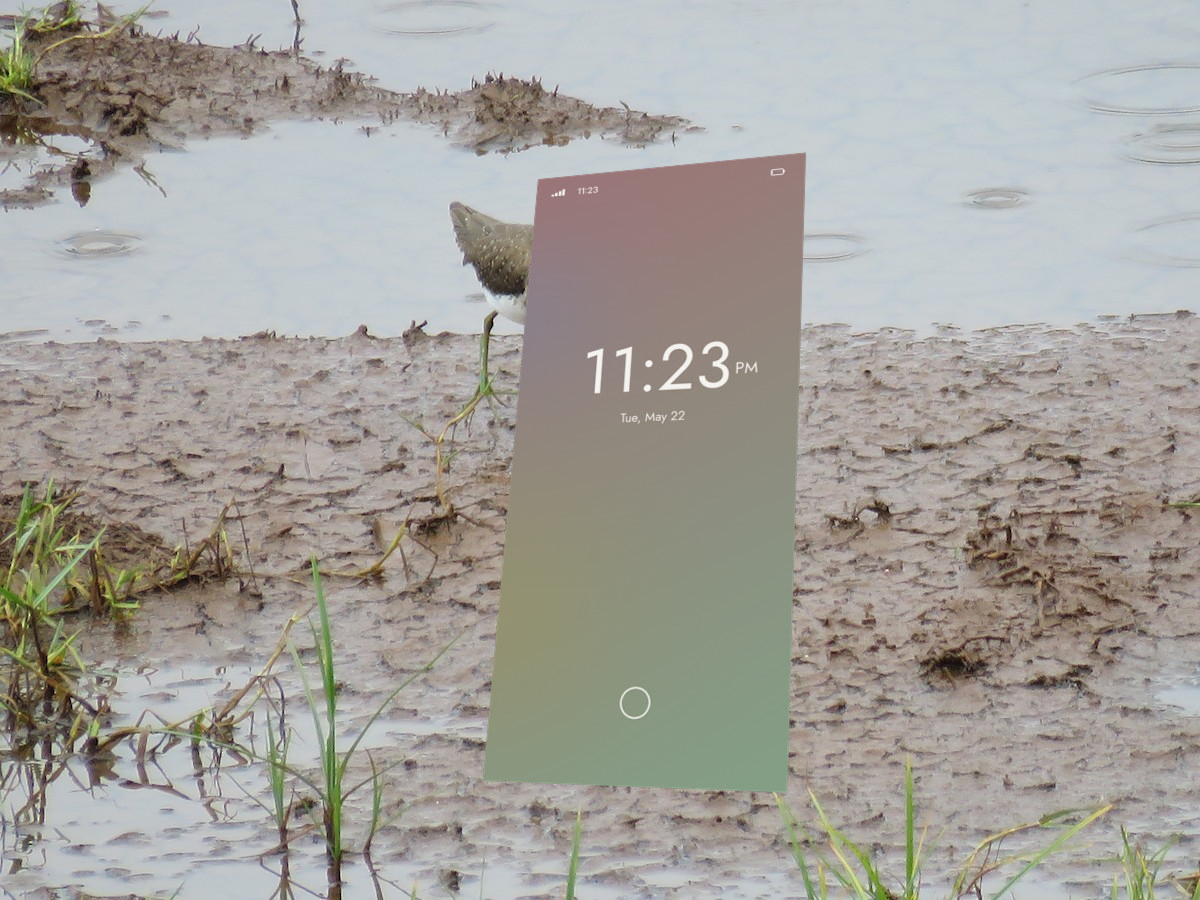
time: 11:23
